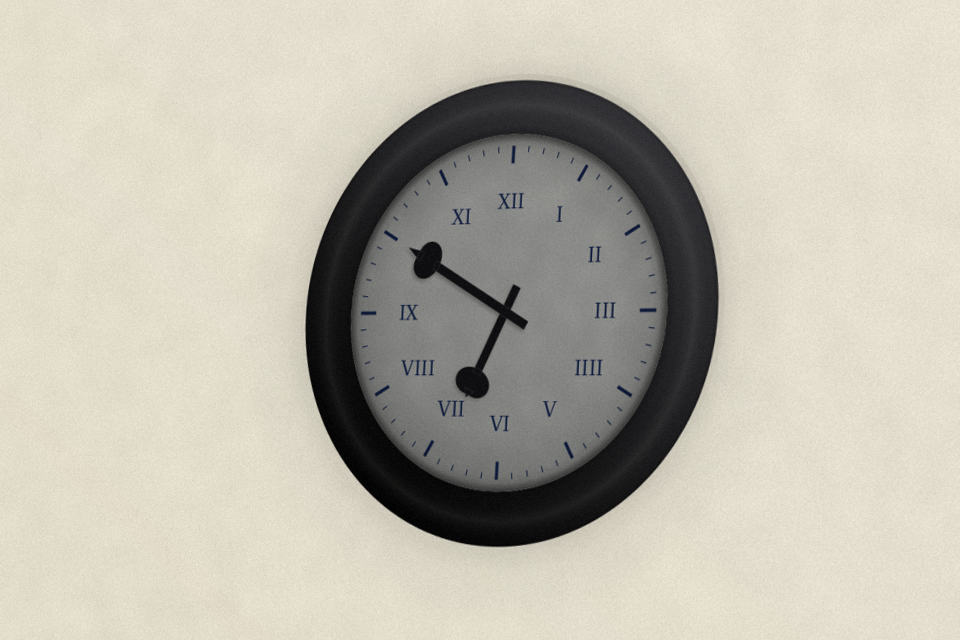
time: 6:50
